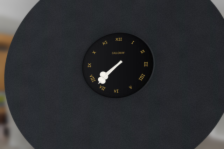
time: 7:37
